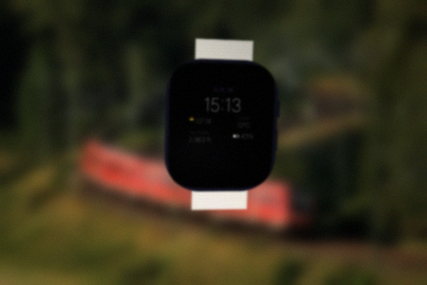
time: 15:13
